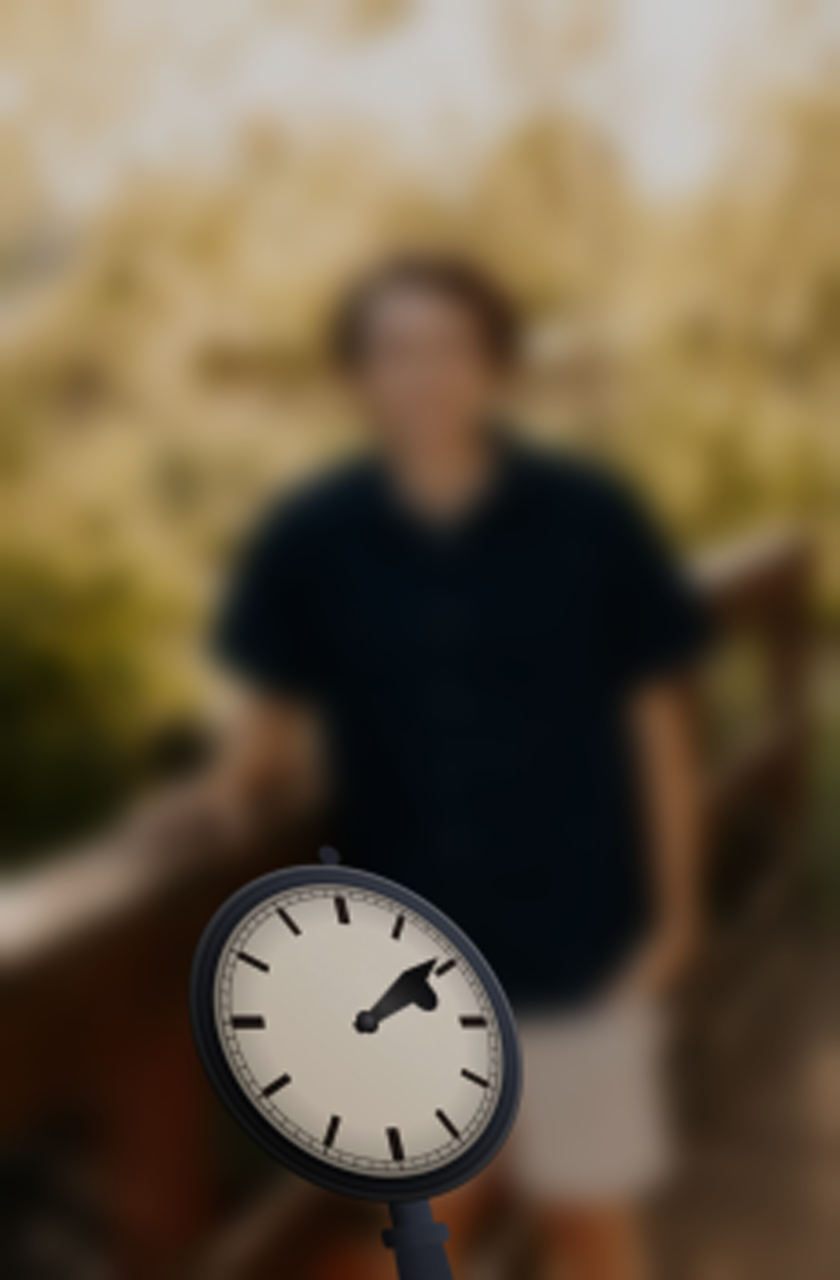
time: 2:09
